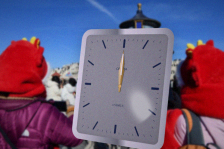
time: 12:00
